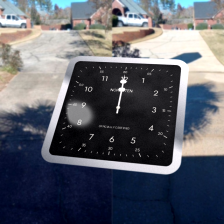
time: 12:00
